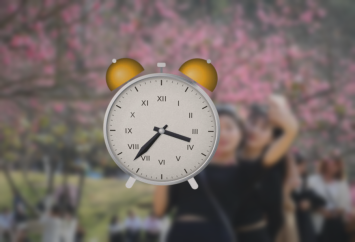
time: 3:37
